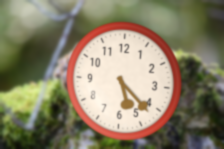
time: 5:22
